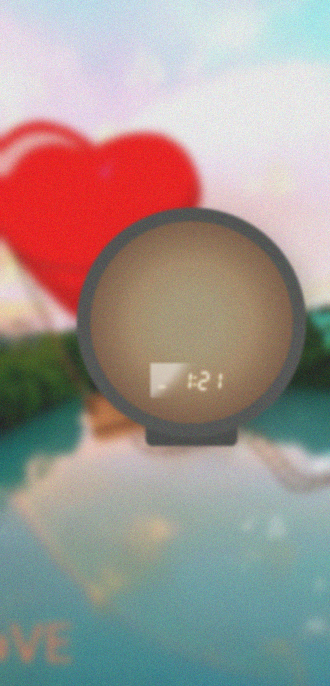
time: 1:21
